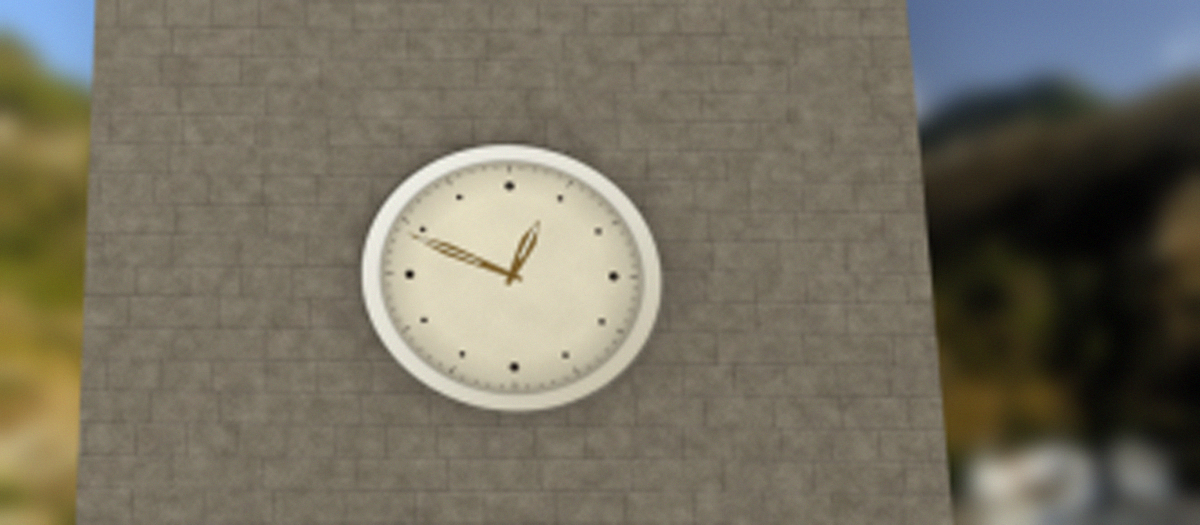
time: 12:49
